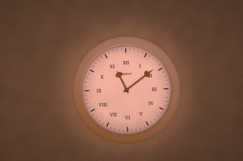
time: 11:09
